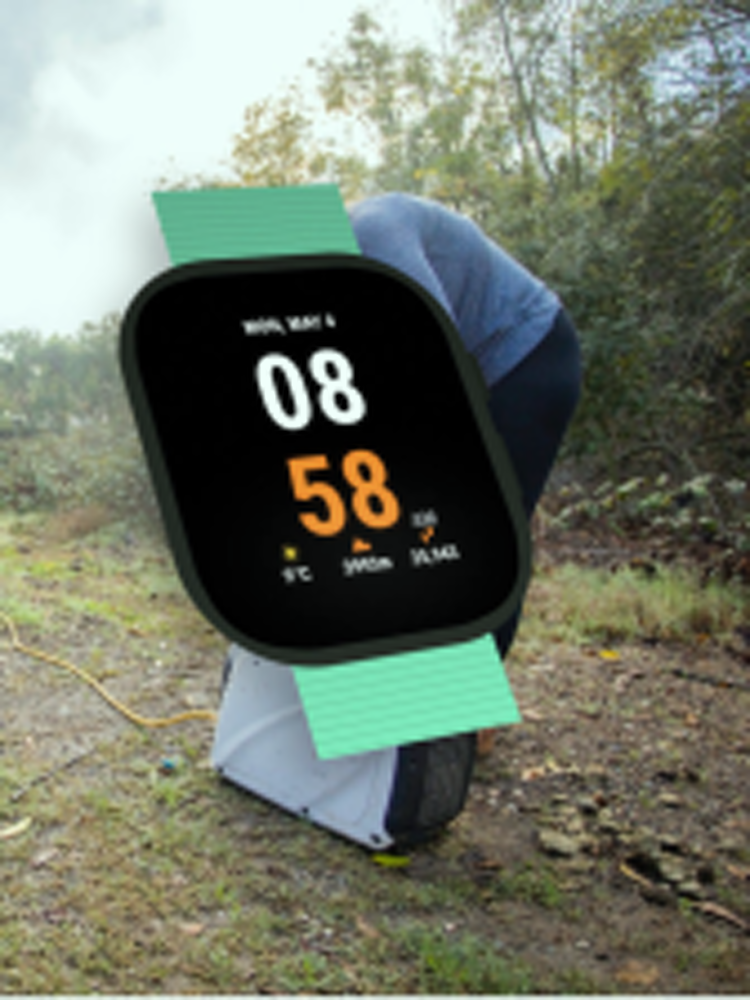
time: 8:58
